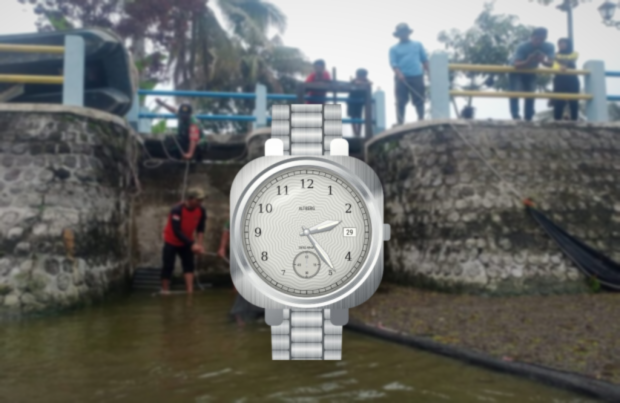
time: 2:24
